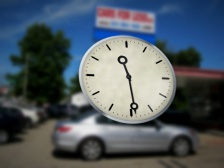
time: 11:29
